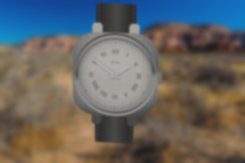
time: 1:51
